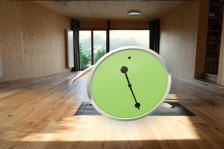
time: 11:27
